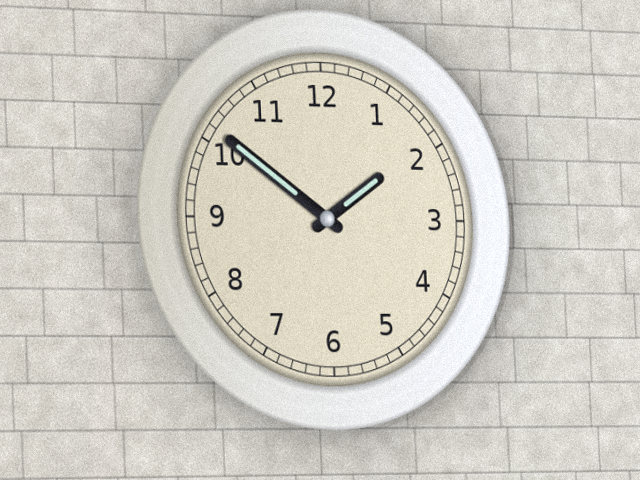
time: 1:51
